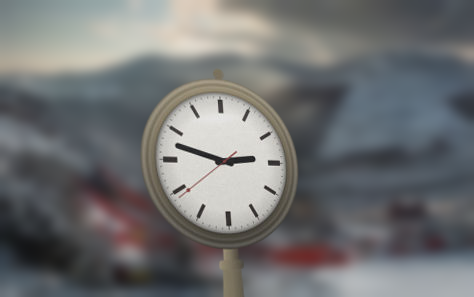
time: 2:47:39
